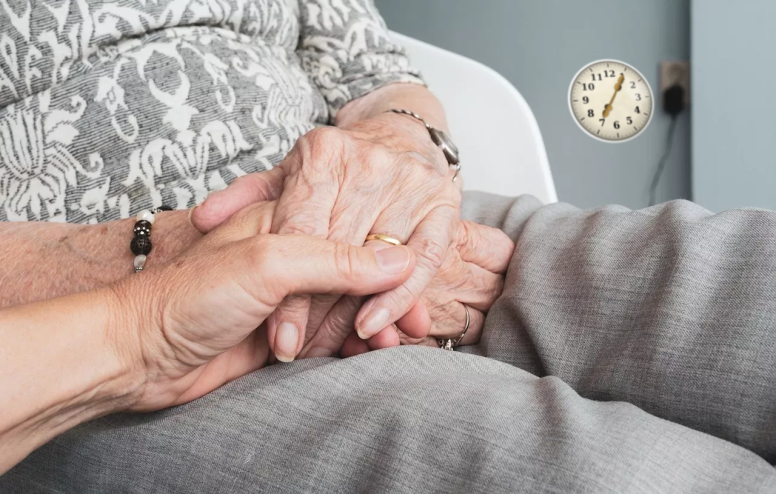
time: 7:05
